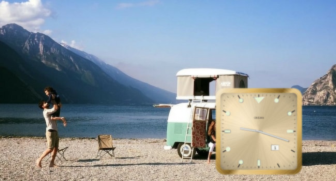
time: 9:18
